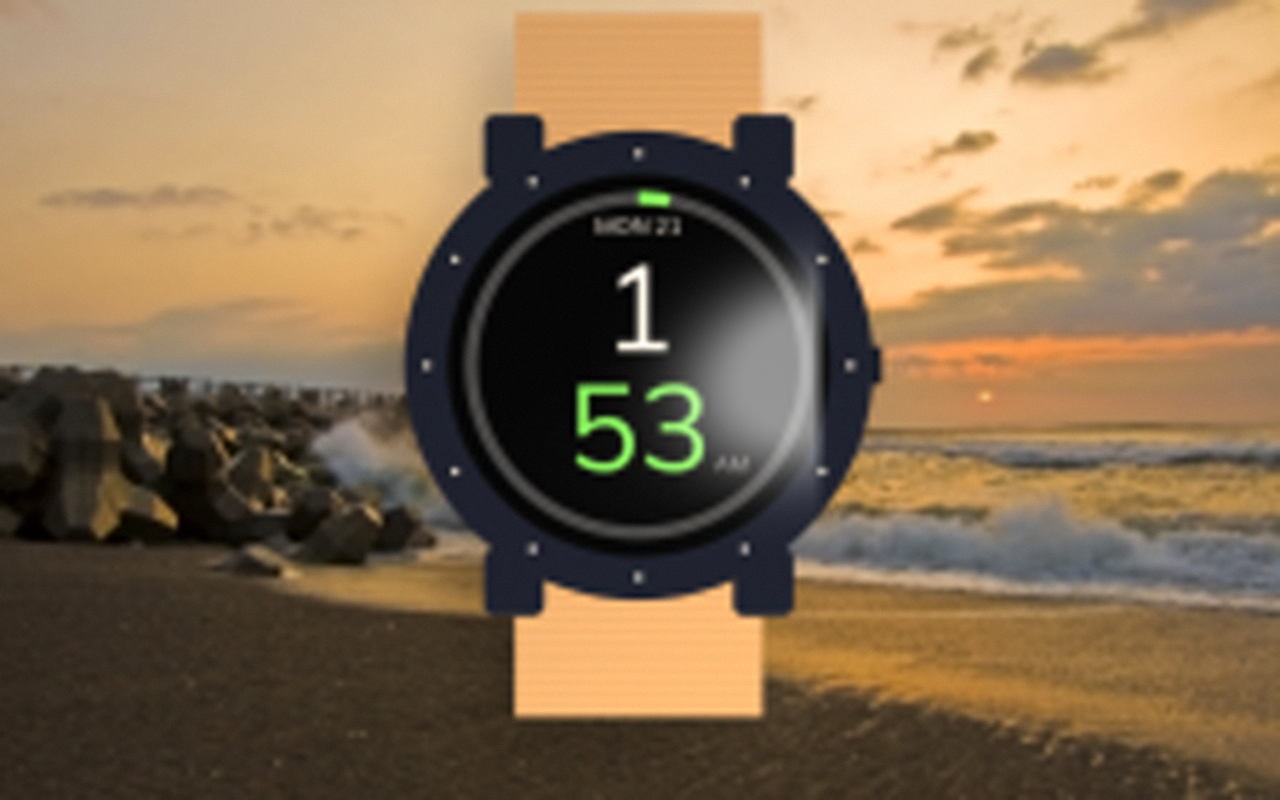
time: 1:53
